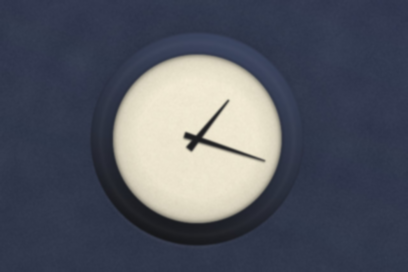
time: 1:18
